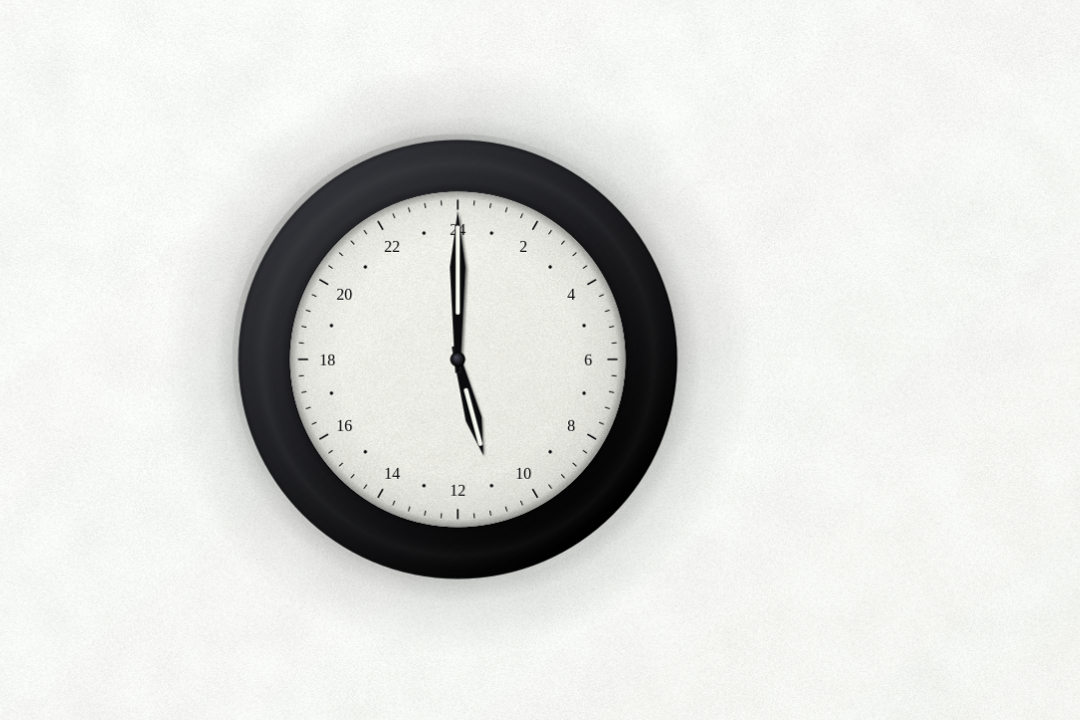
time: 11:00
